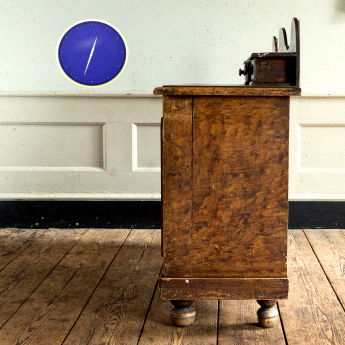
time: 12:33
